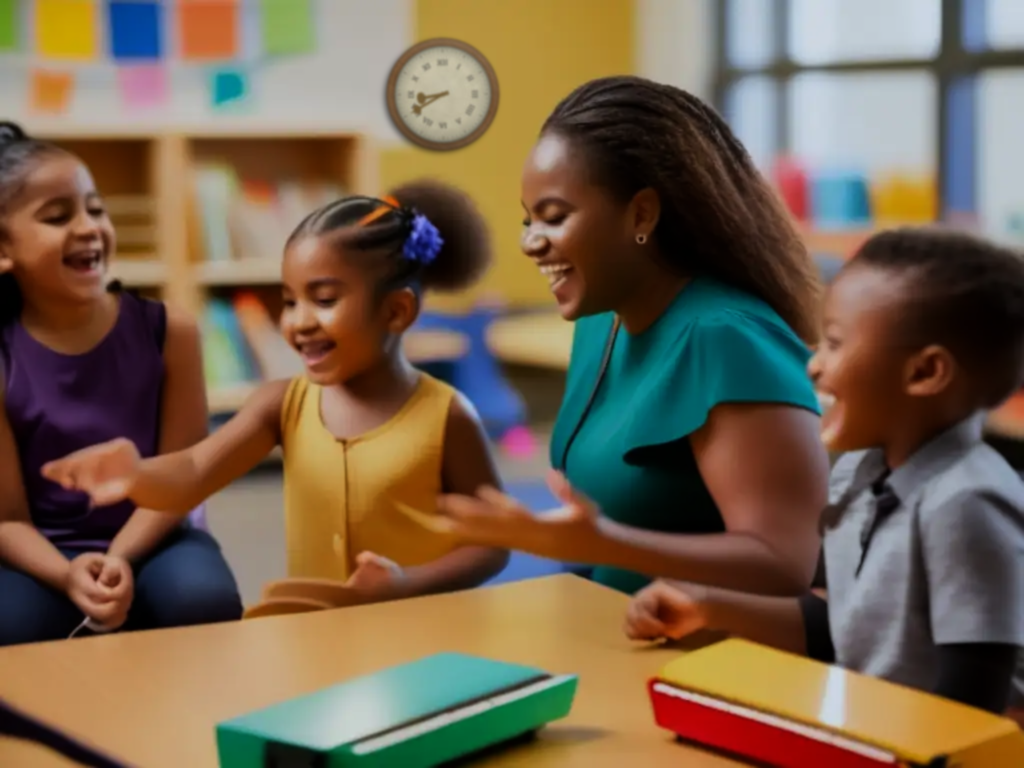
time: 8:40
